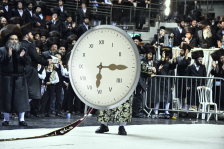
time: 6:15
